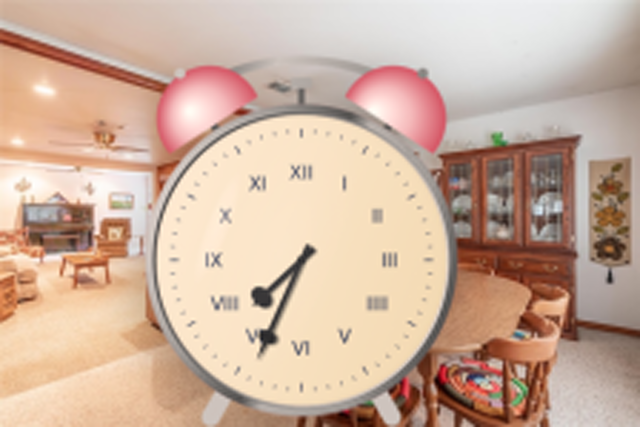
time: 7:34
